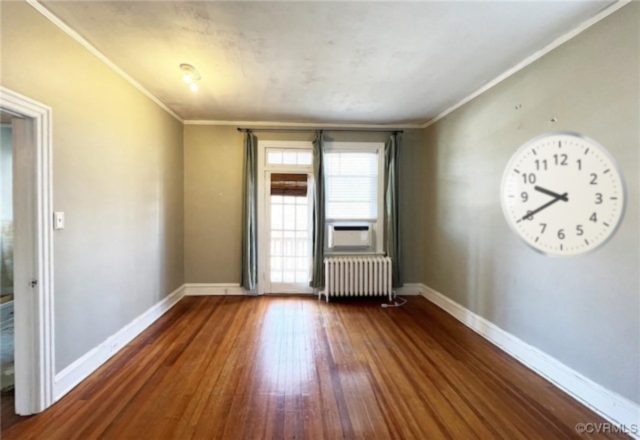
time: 9:40
